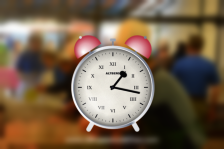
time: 1:17
